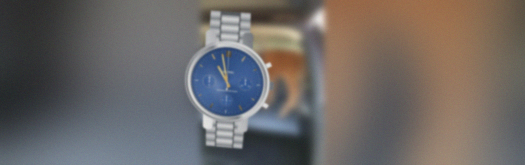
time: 10:58
